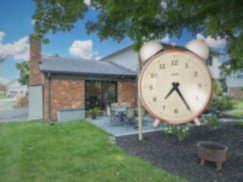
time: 7:25
